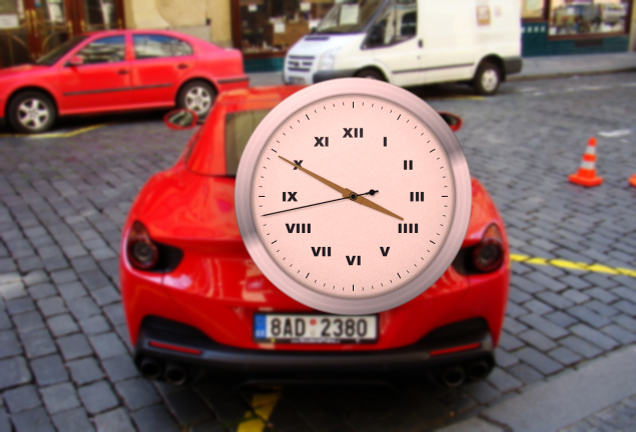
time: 3:49:43
